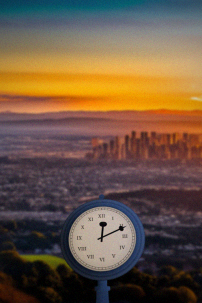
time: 12:11
